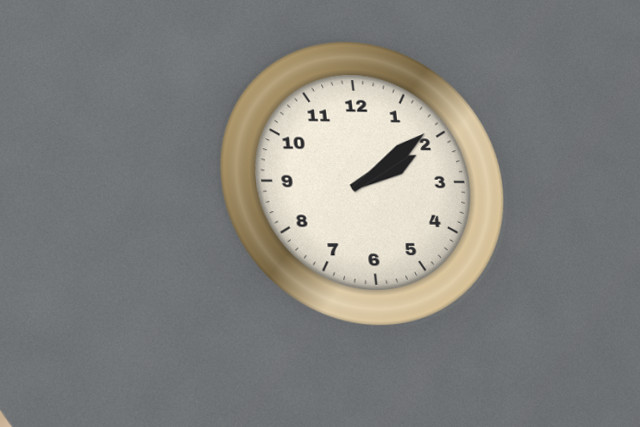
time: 2:09
